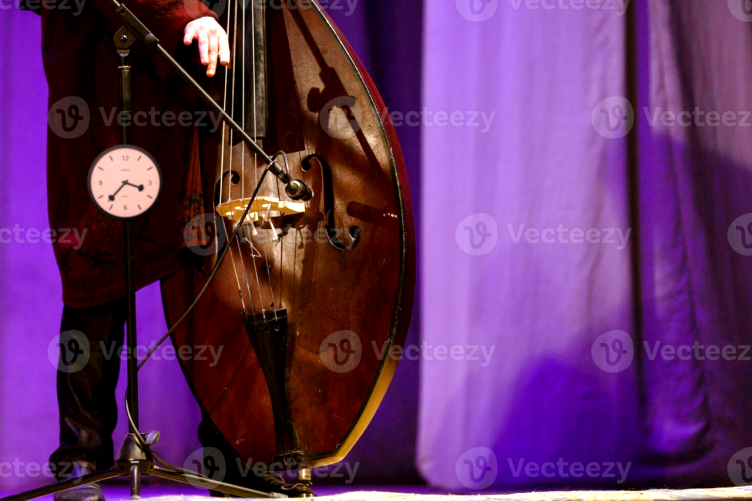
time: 3:37
